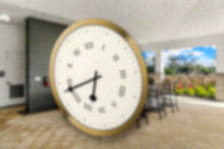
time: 6:43
